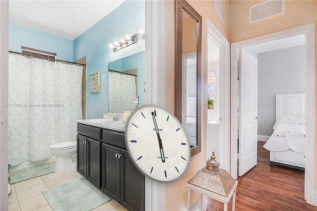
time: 5:59
